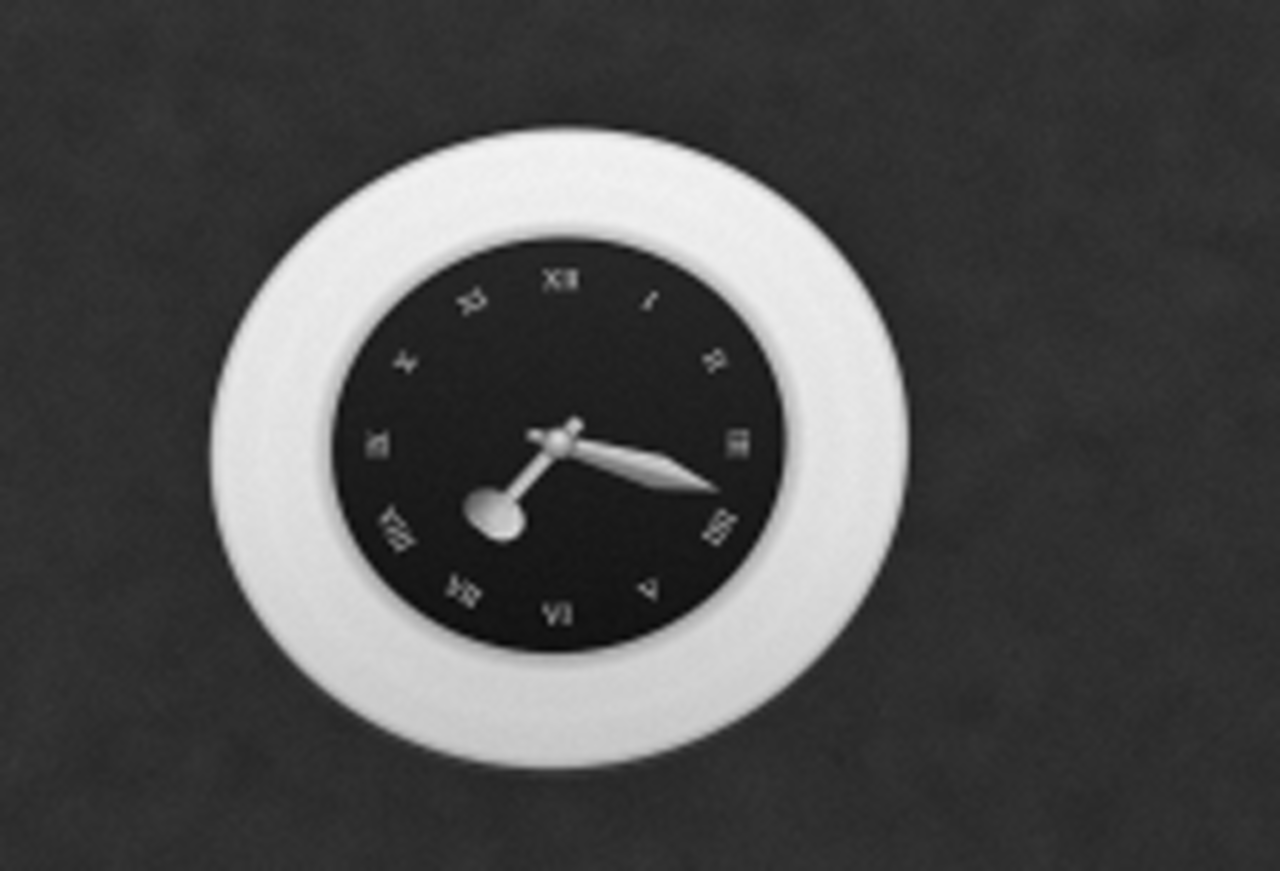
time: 7:18
